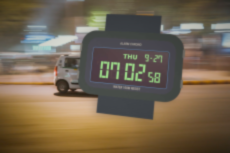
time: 7:02:58
